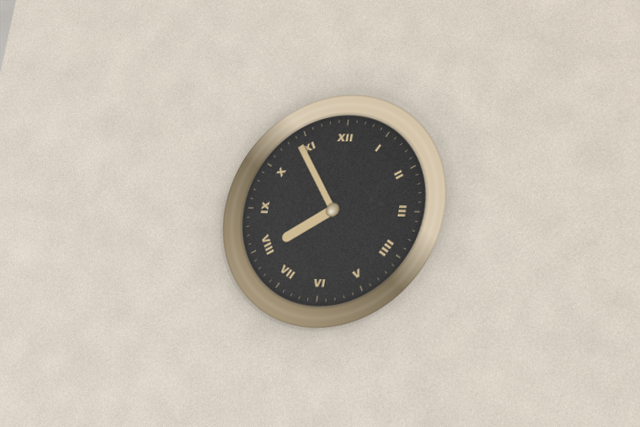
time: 7:54
